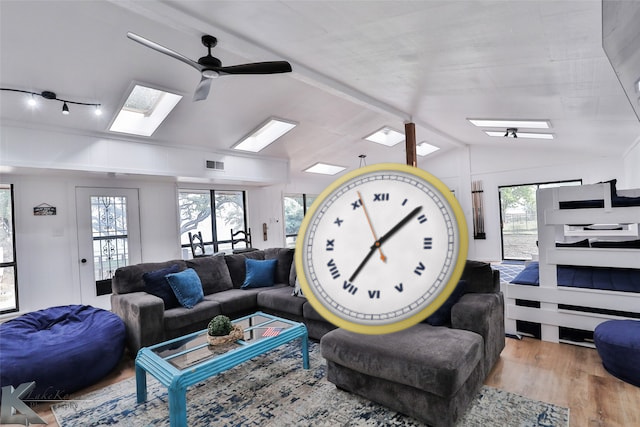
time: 7:07:56
